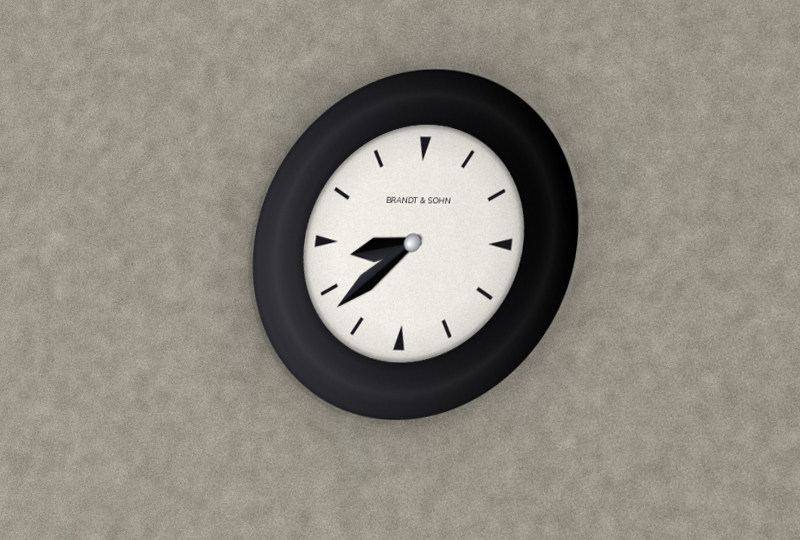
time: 8:38
